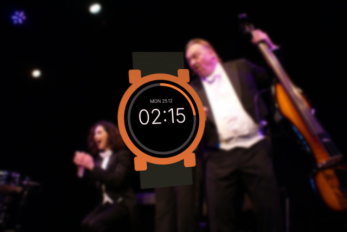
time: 2:15
